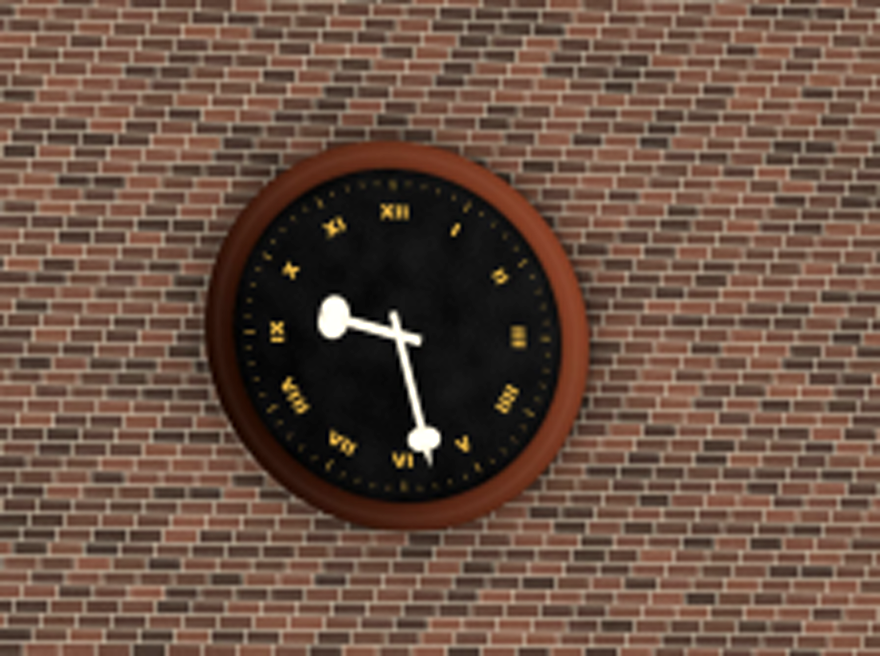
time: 9:28
